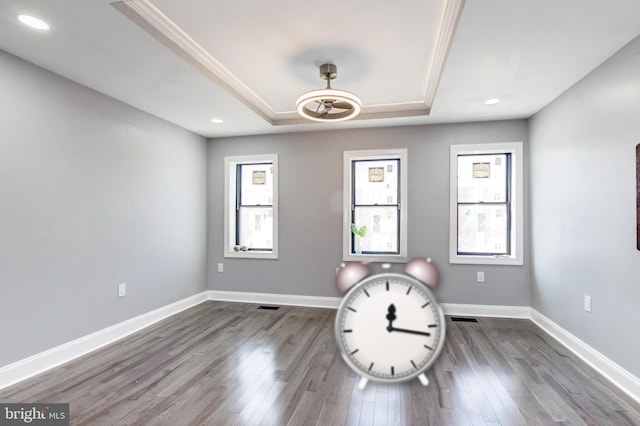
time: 12:17
